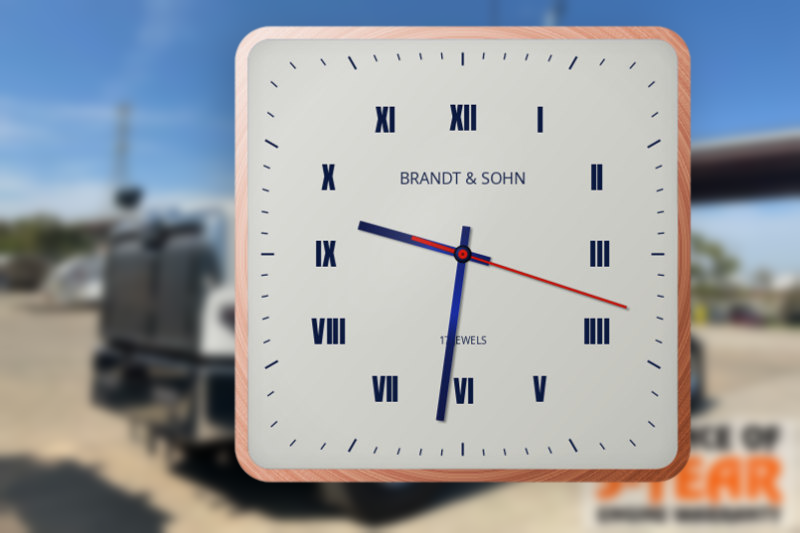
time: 9:31:18
